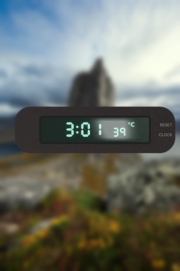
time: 3:01
